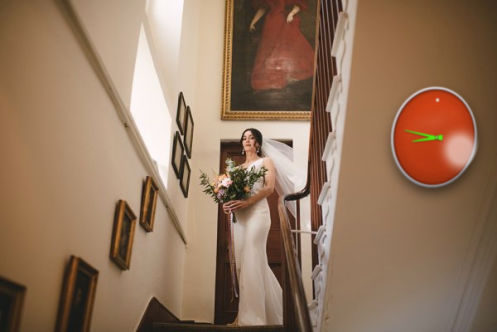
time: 8:47
